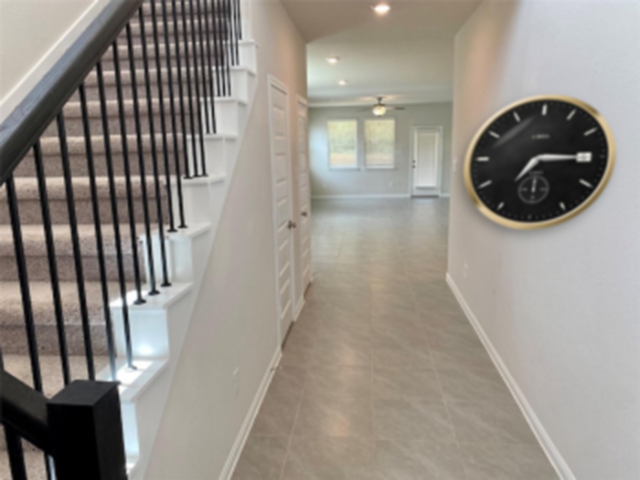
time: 7:15
